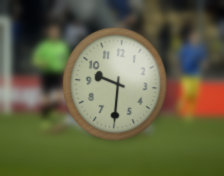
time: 9:30
